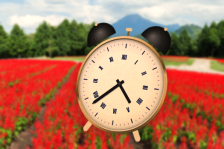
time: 4:38
